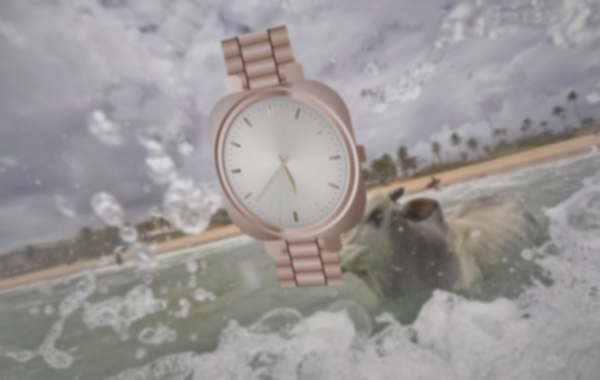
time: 5:38
